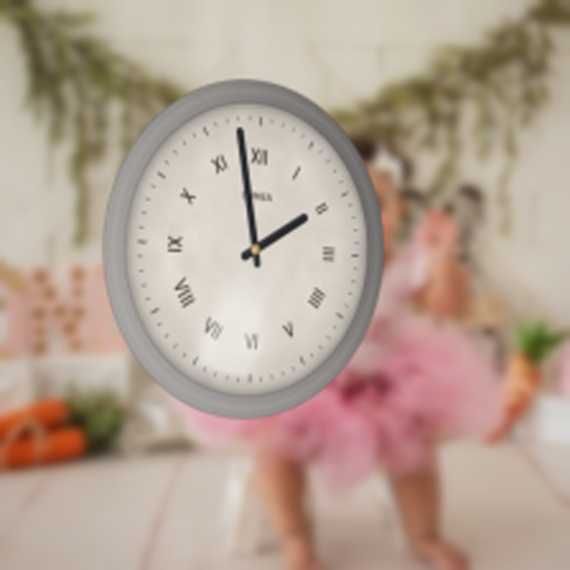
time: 1:58
